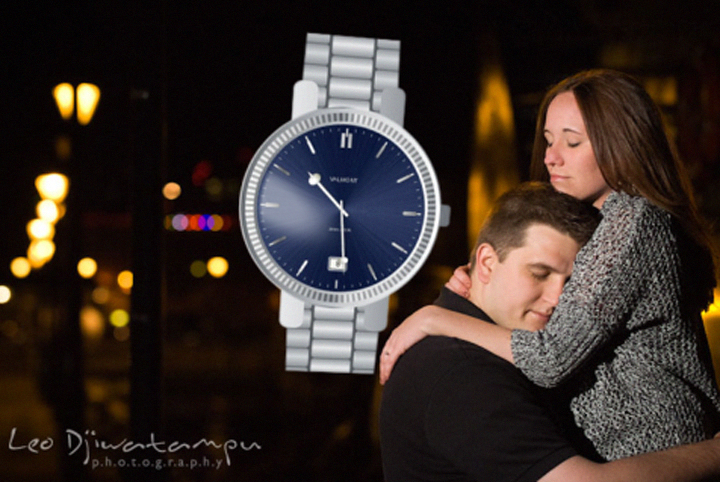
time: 10:29
